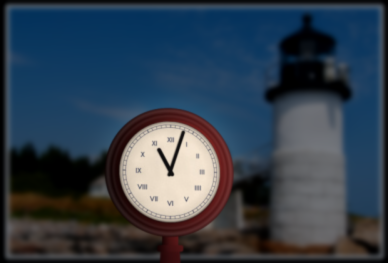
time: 11:03
